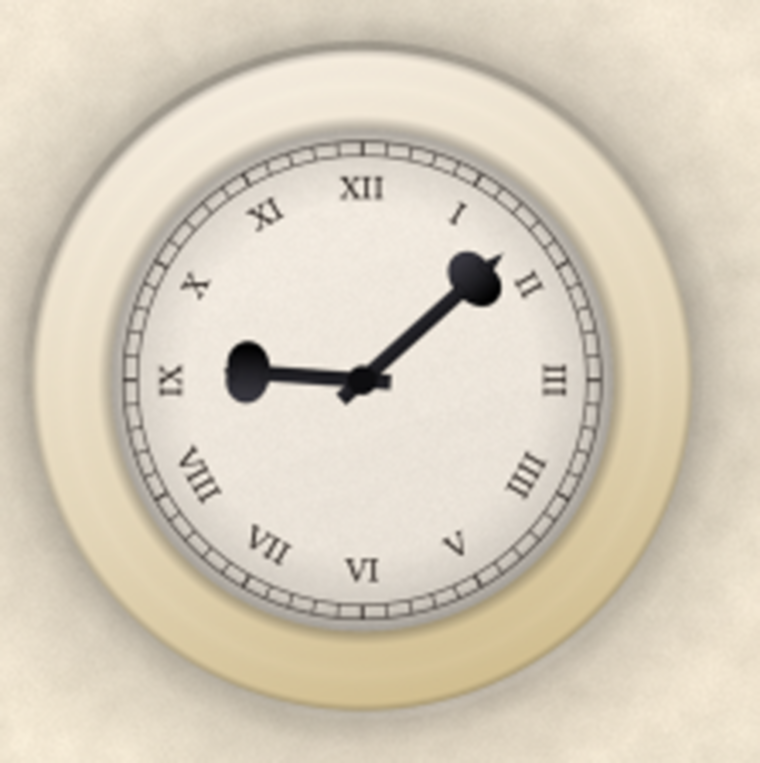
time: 9:08
